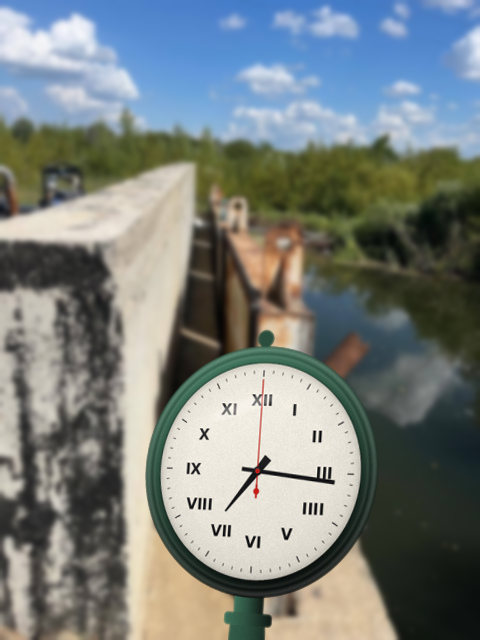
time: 7:16:00
